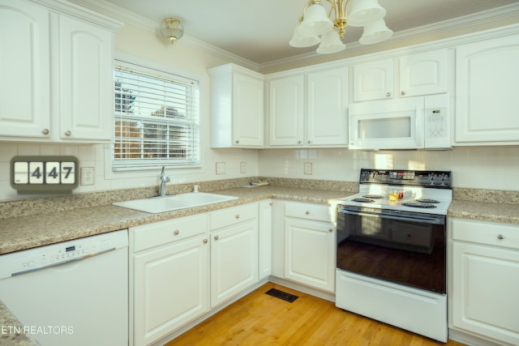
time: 4:47
